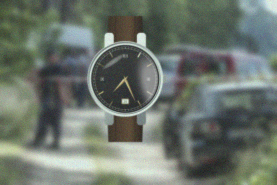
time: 7:26
